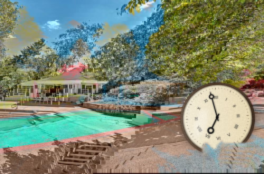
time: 6:58
